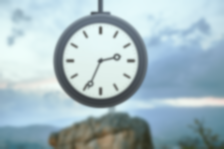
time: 2:34
